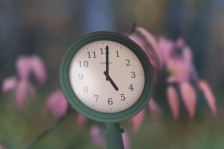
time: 5:01
